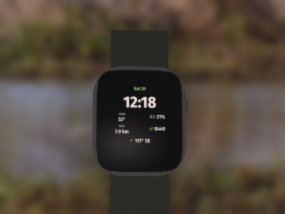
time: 12:18
